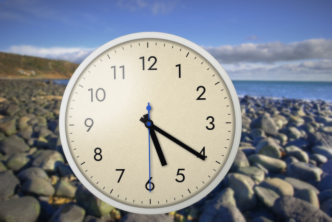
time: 5:20:30
